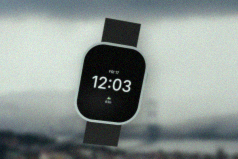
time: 12:03
